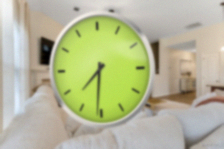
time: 7:31
